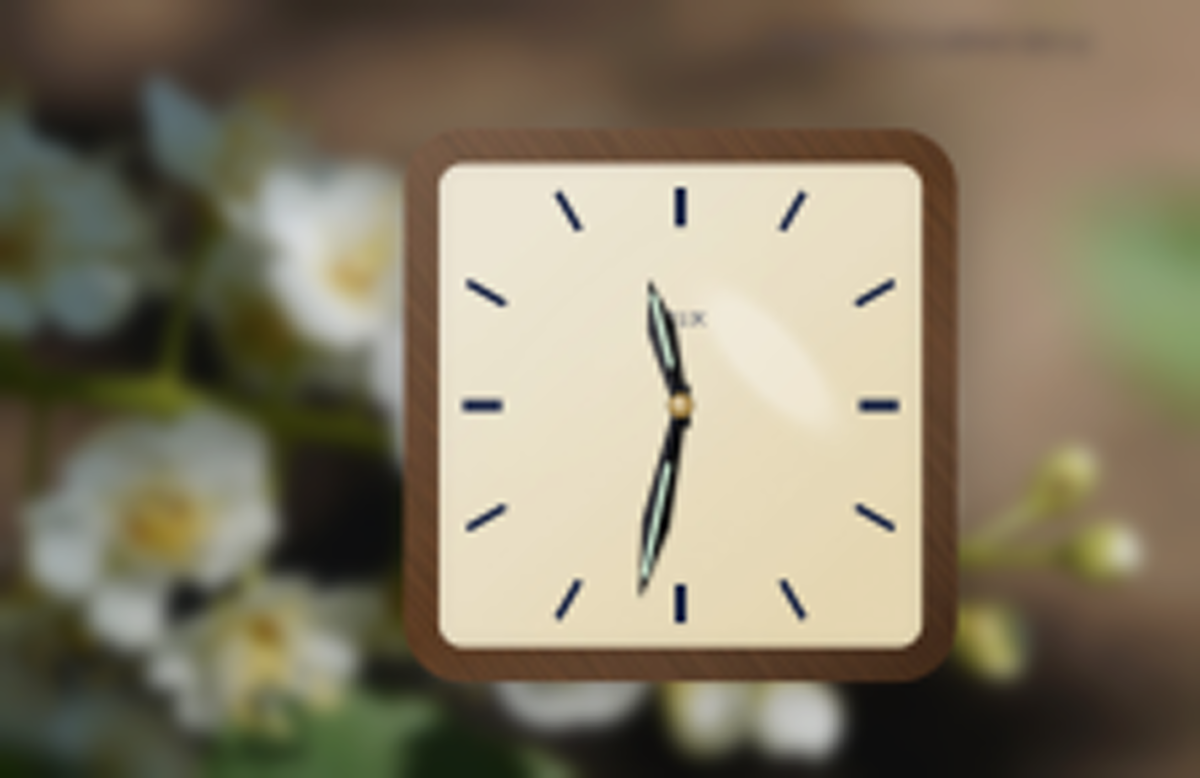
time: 11:32
